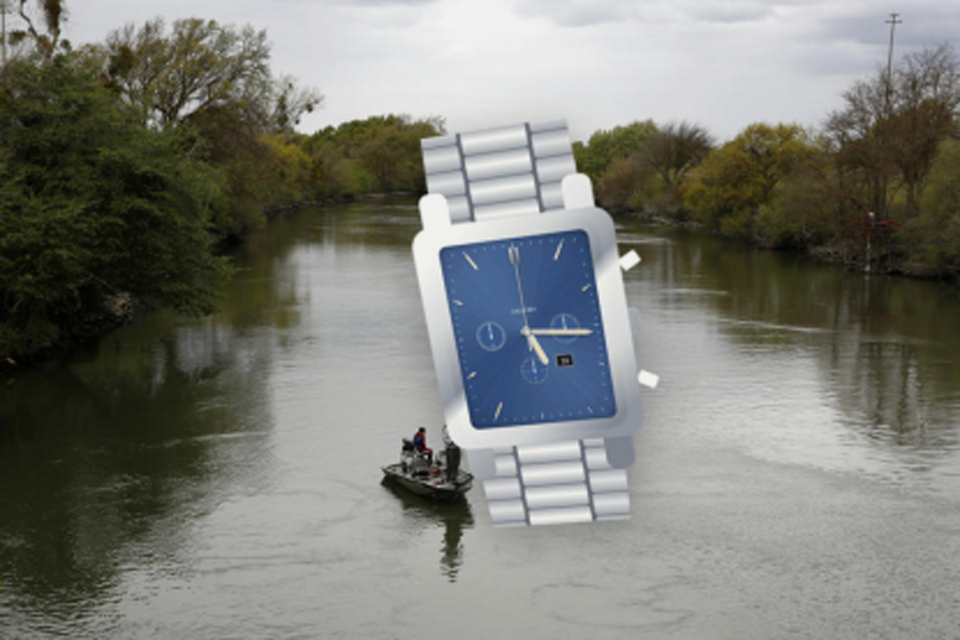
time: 5:16
